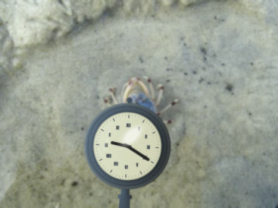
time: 9:20
